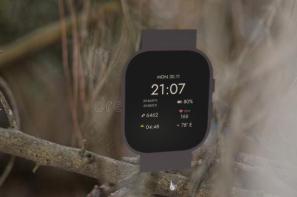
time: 21:07
